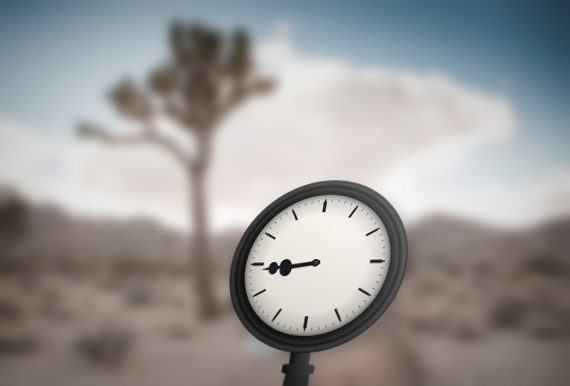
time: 8:44
